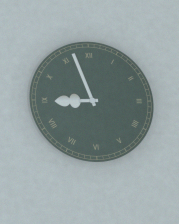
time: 8:57
